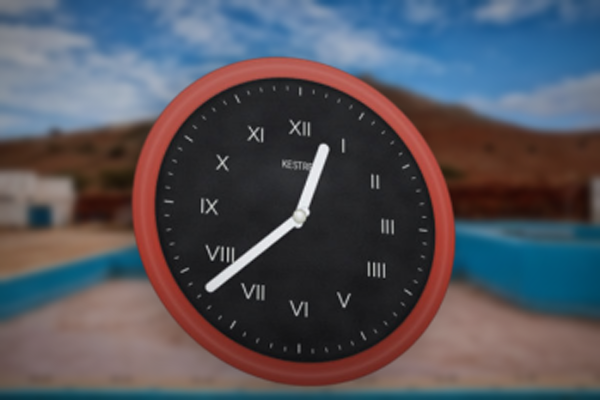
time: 12:38
